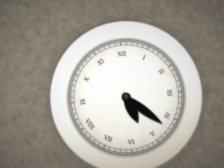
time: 5:22
